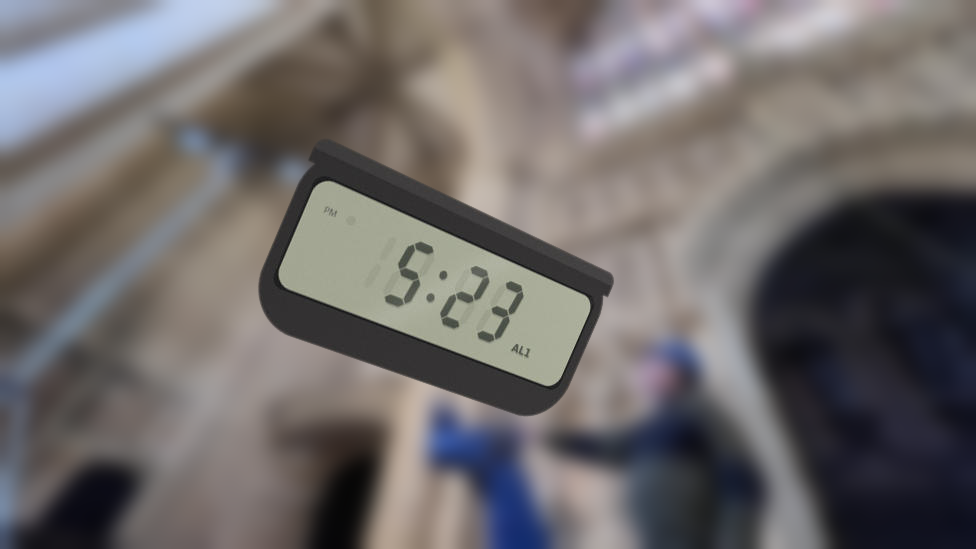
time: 5:23
